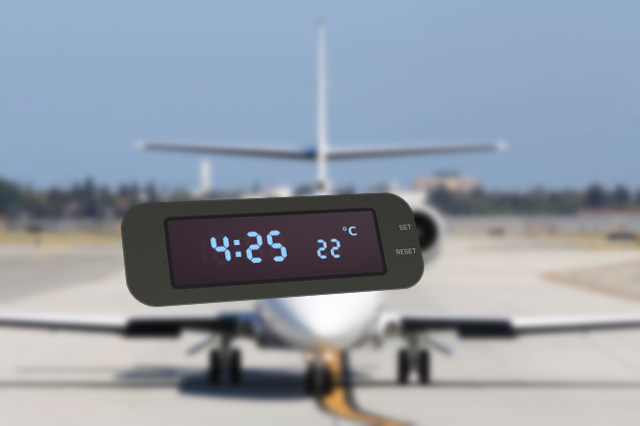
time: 4:25
